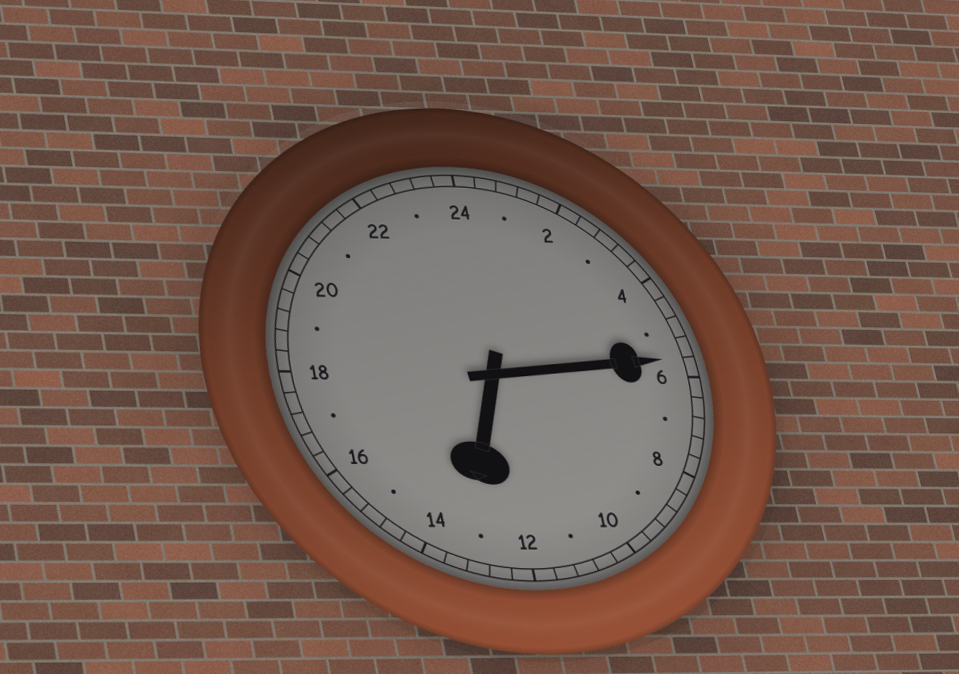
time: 13:14
